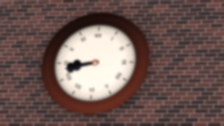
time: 8:43
